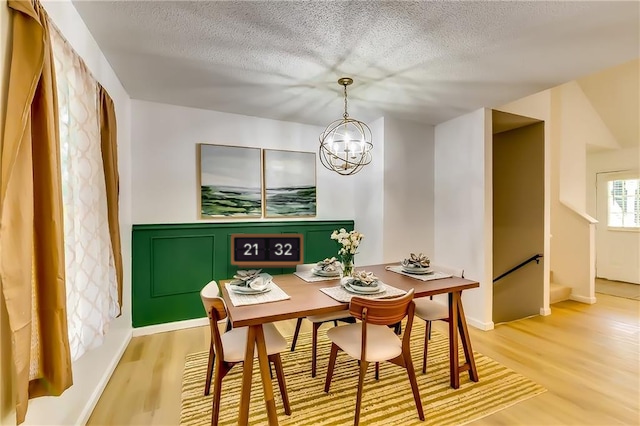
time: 21:32
